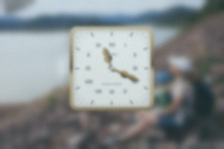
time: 11:19
